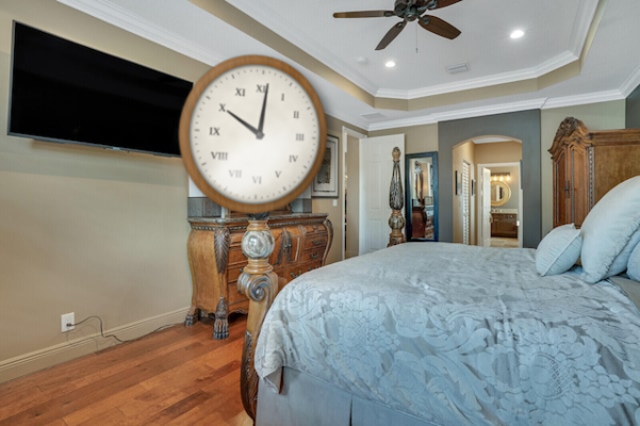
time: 10:01
